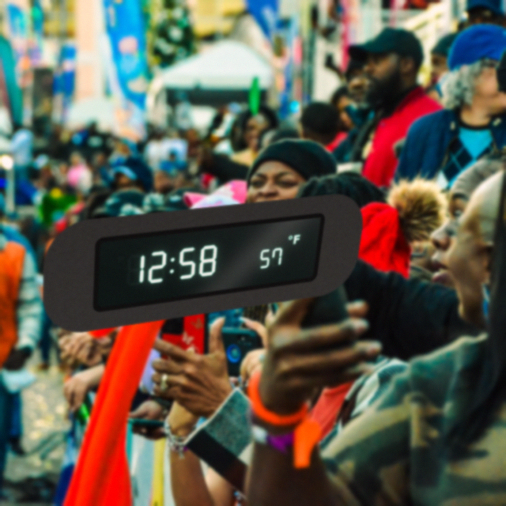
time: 12:58
